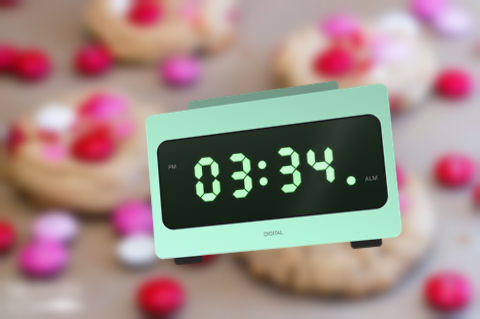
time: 3:34
